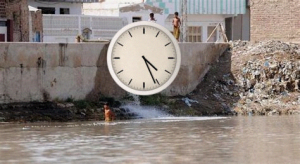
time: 4:26
